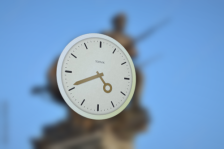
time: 4:41
